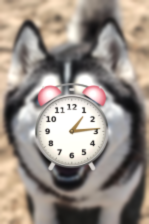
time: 1:14
